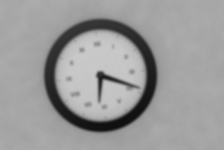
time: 6:19
